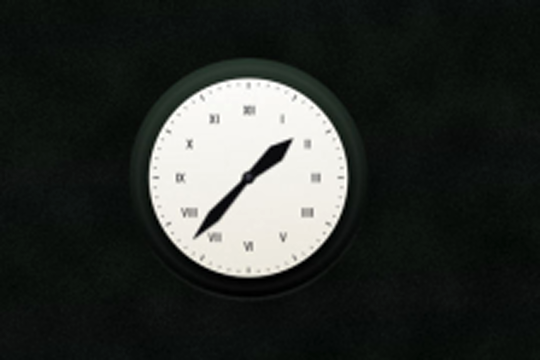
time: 1:37
